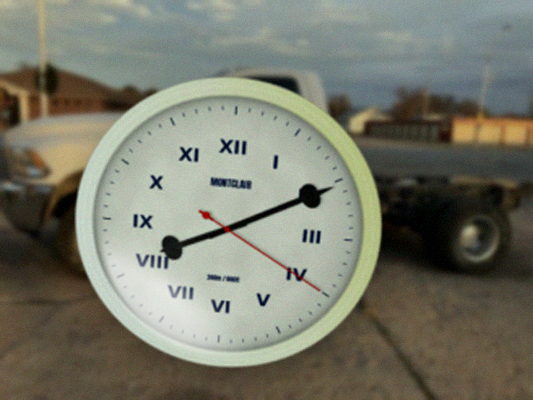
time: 8:10:20
